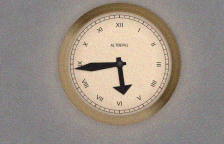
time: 5:44
